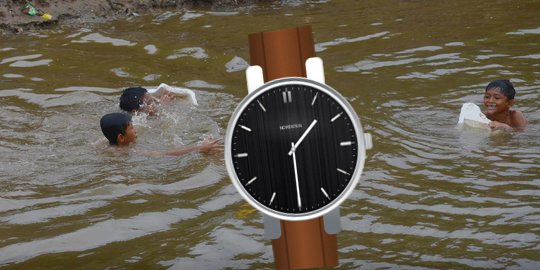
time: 1:30
